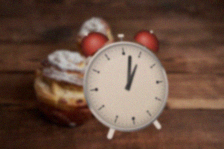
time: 1:02
